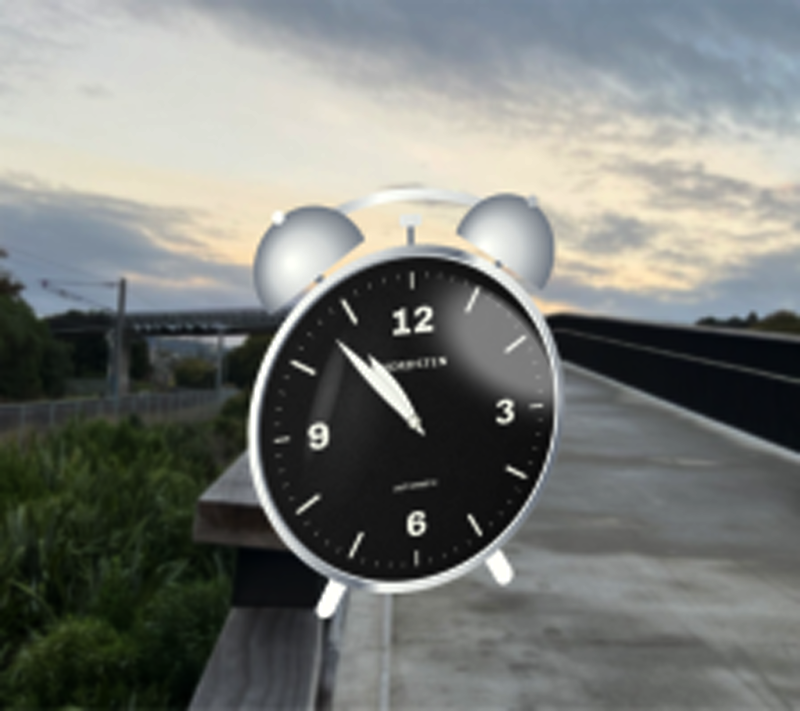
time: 10:53
